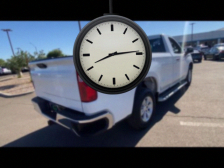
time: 8:14
